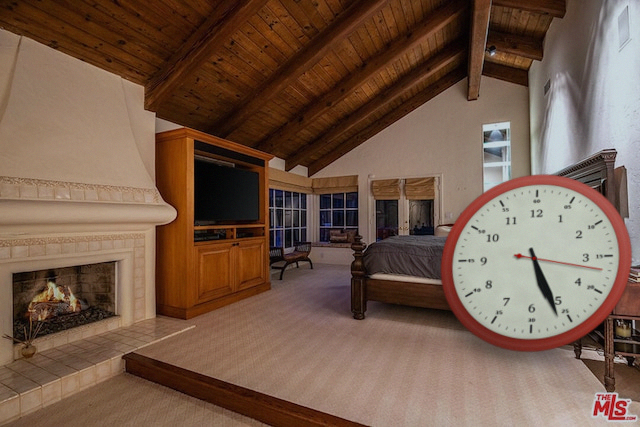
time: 5:26:17
